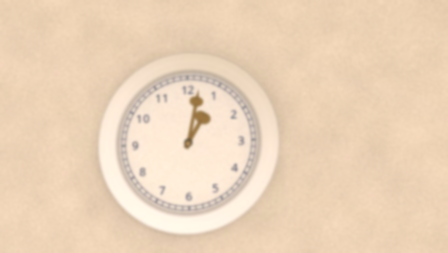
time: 1:02
